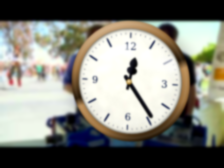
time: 12:24
